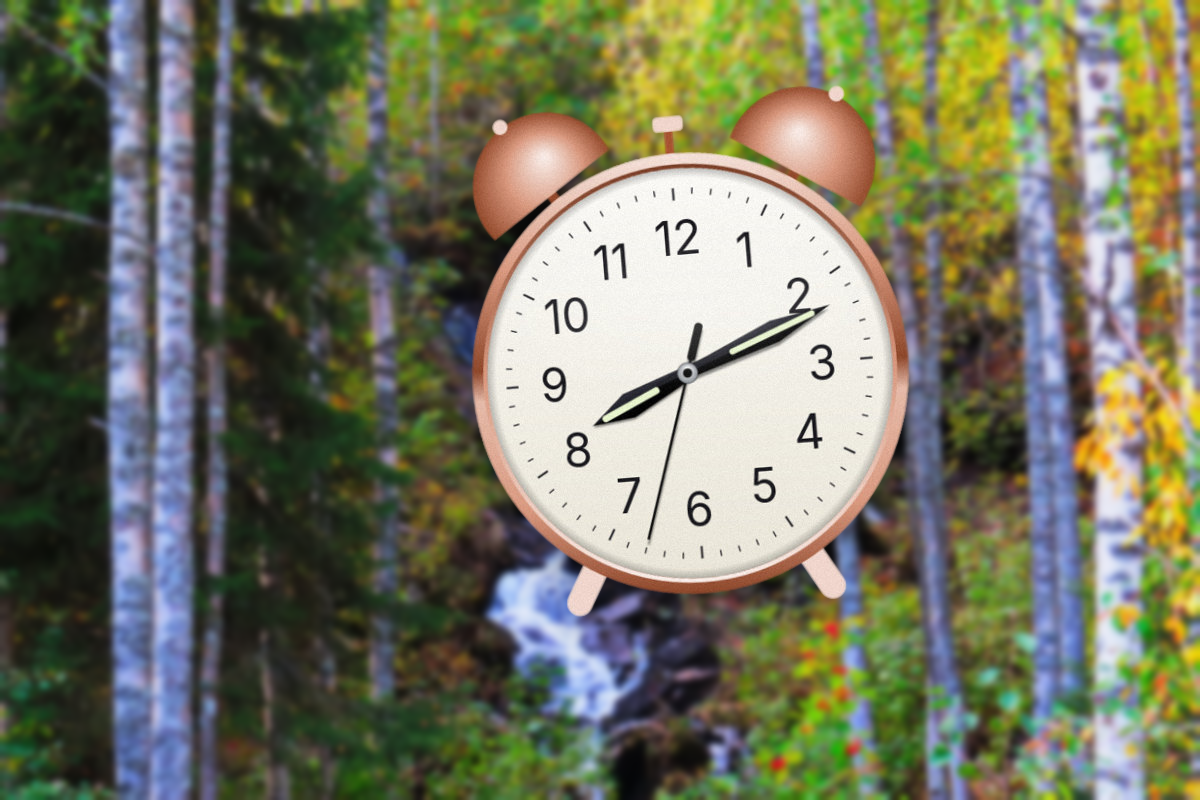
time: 8:11:33
